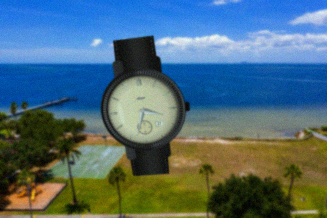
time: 3:33
